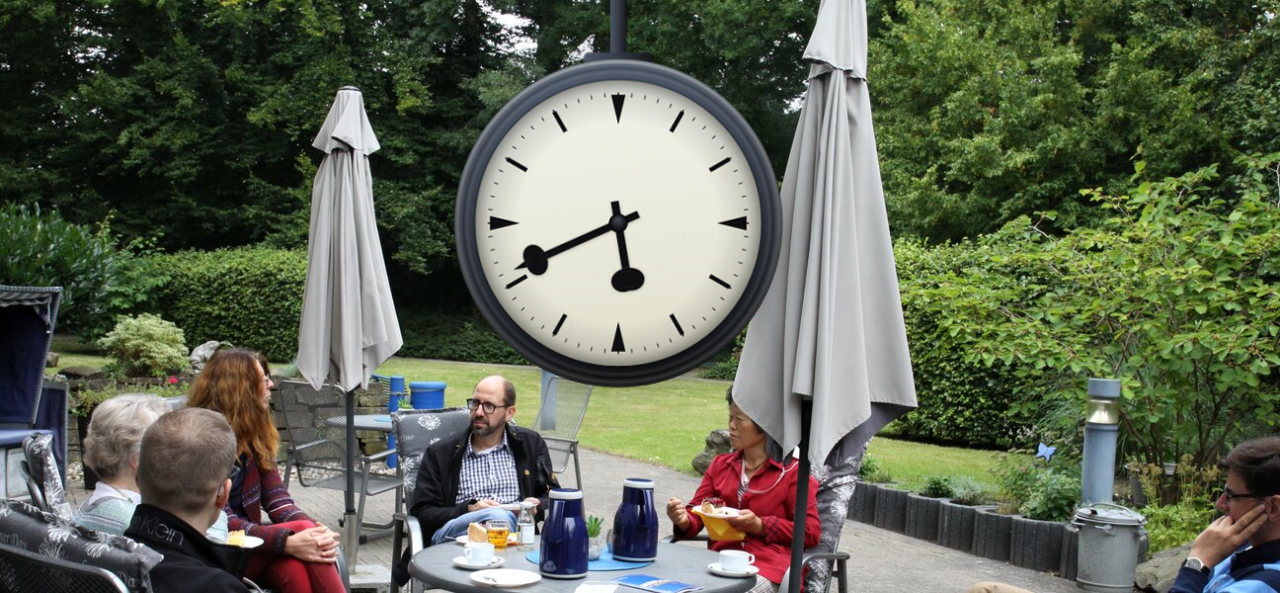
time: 5:41
